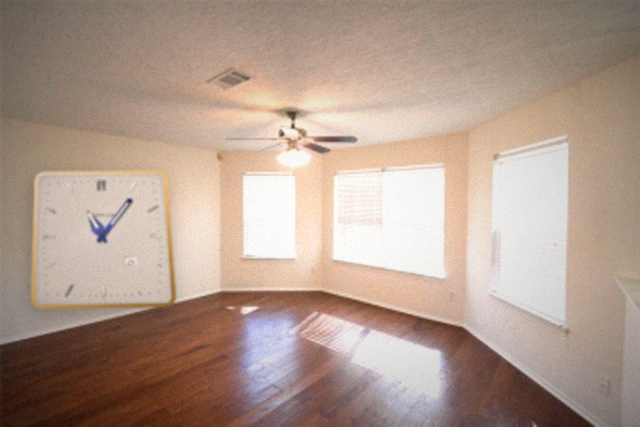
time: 11:06
